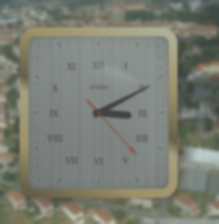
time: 3:10:23
